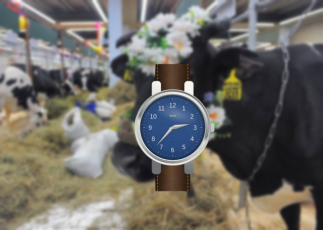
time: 2:37
